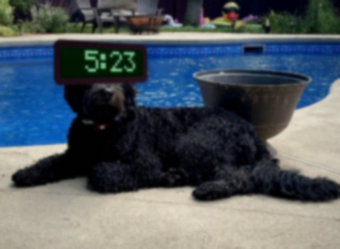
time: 5:23
